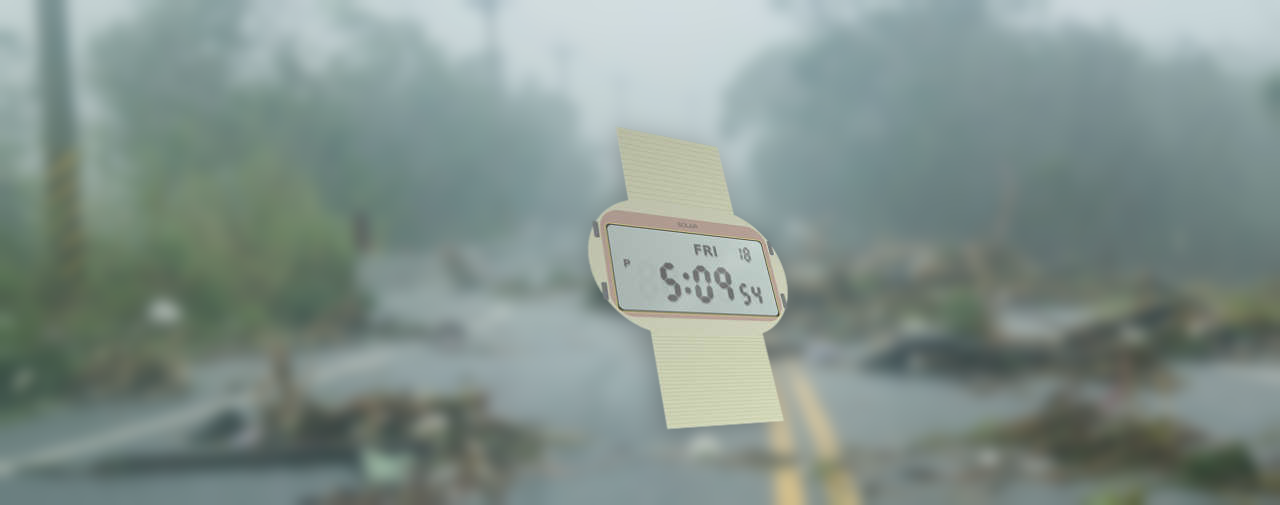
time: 5:09:54
